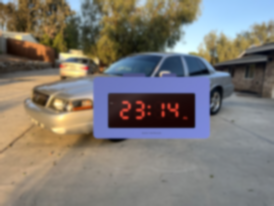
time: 23:14
